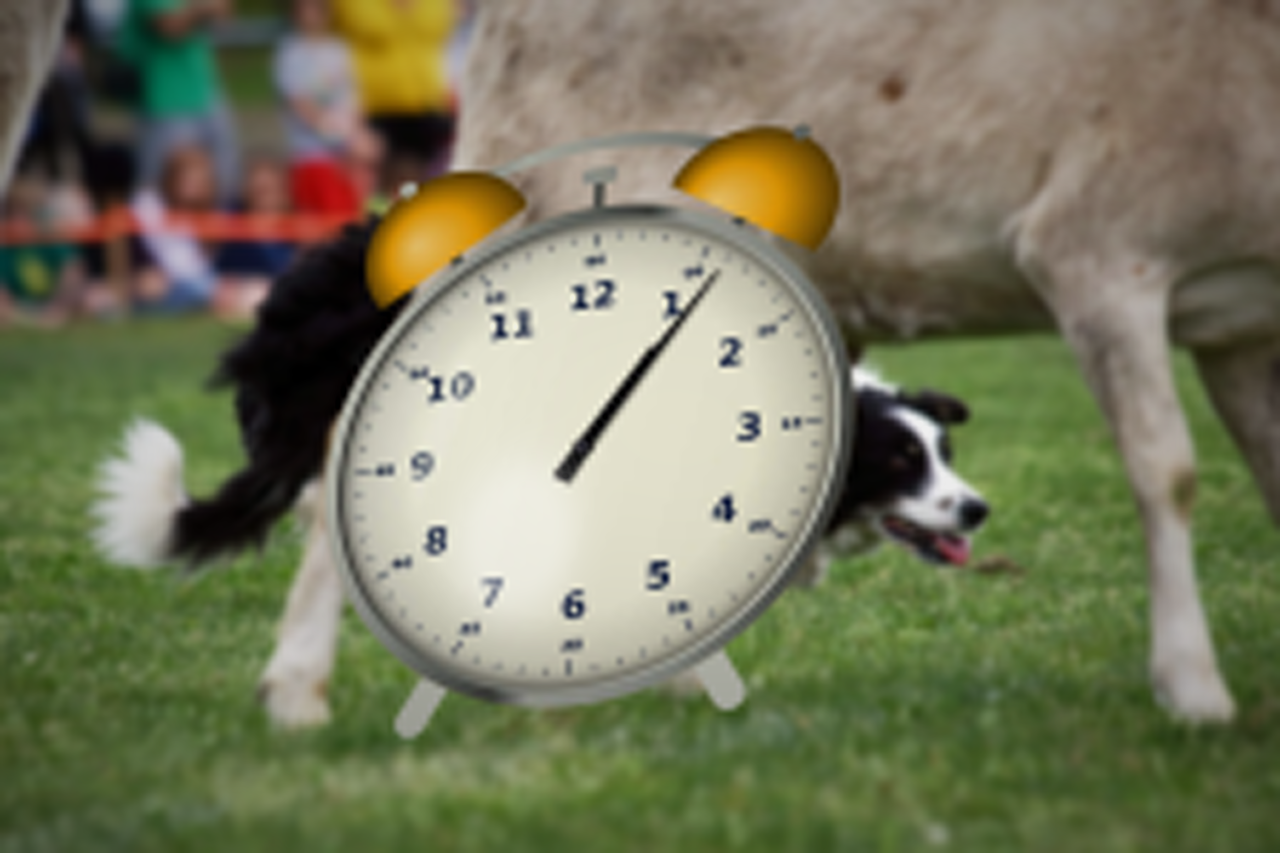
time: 1:06
